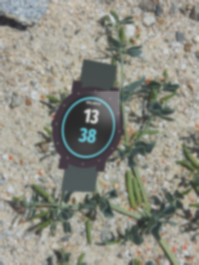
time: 13:38
